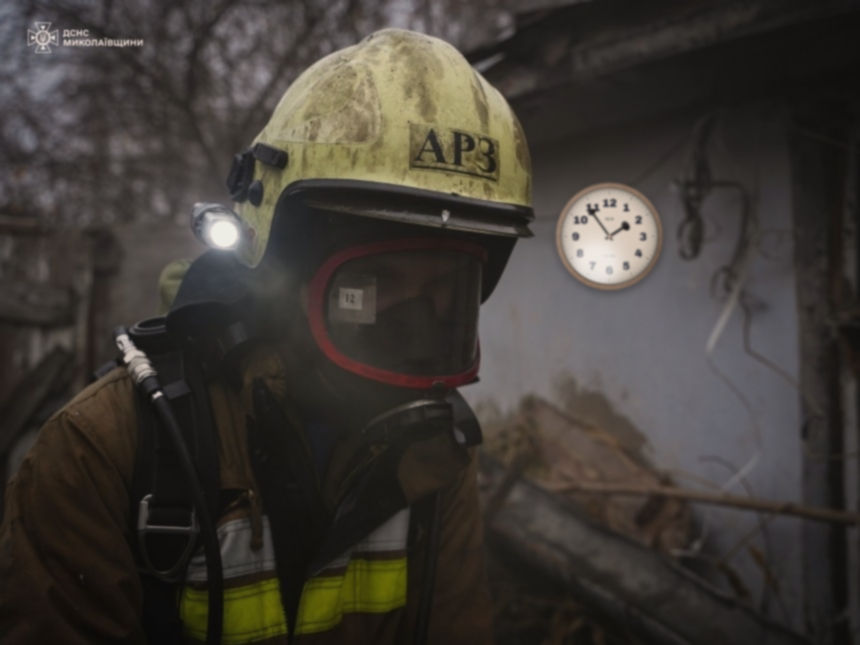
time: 1:54
